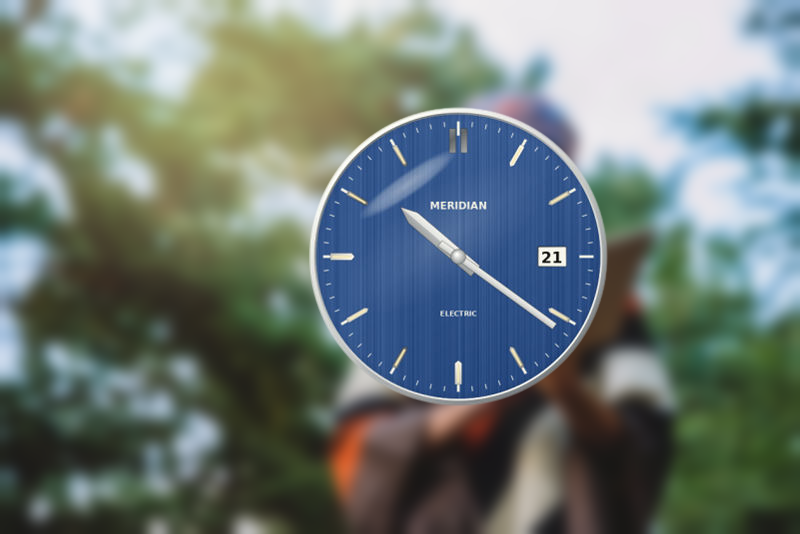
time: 10:21
